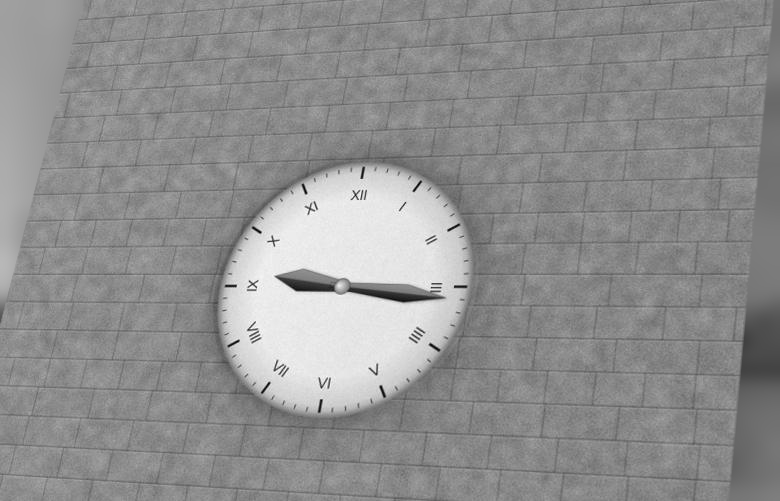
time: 9:16
